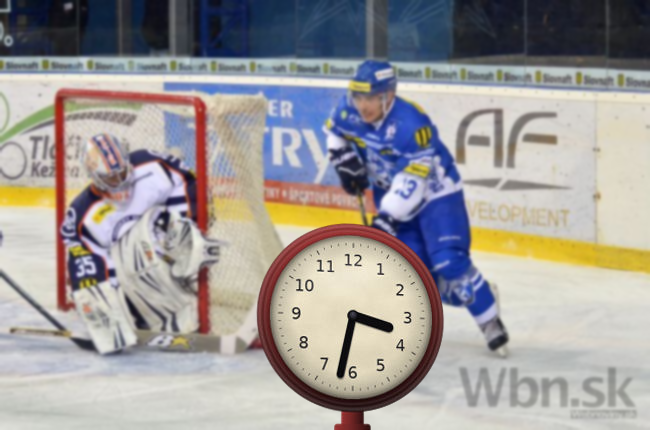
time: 3:32
